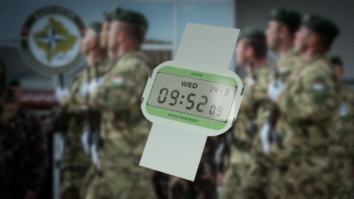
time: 9:52:09
